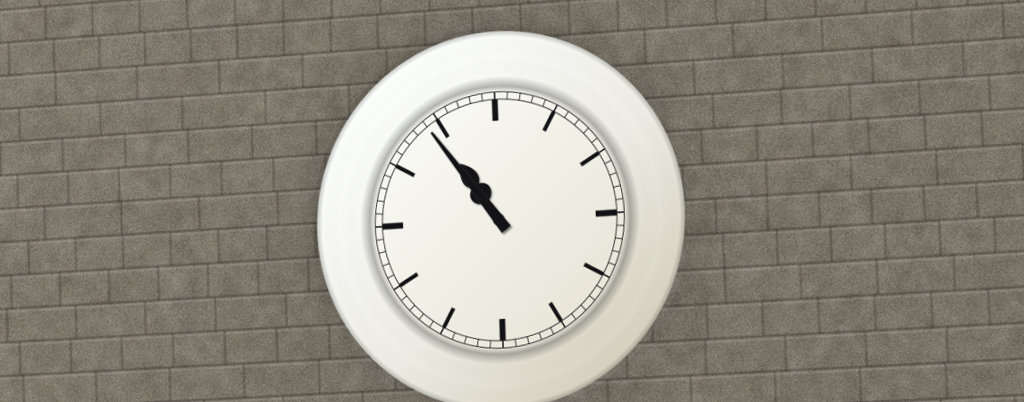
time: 10:54
